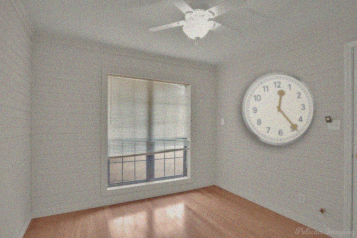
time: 12:24
